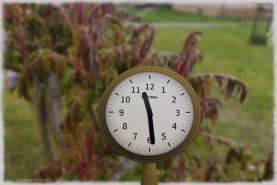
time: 11:29
